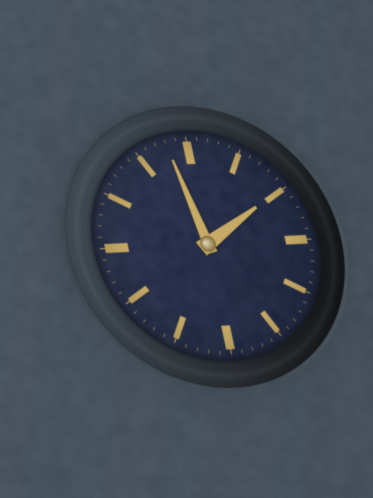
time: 1:58
